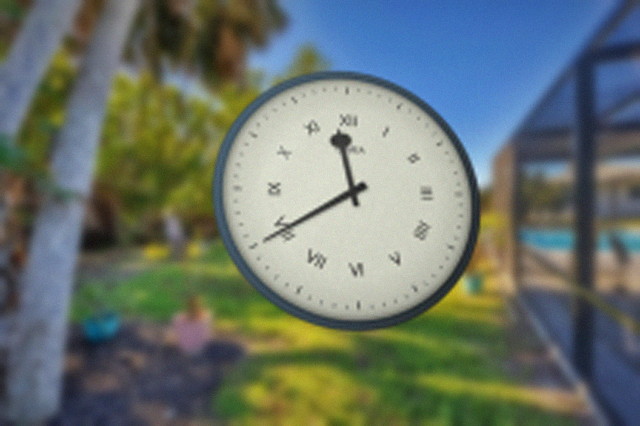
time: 11:40
